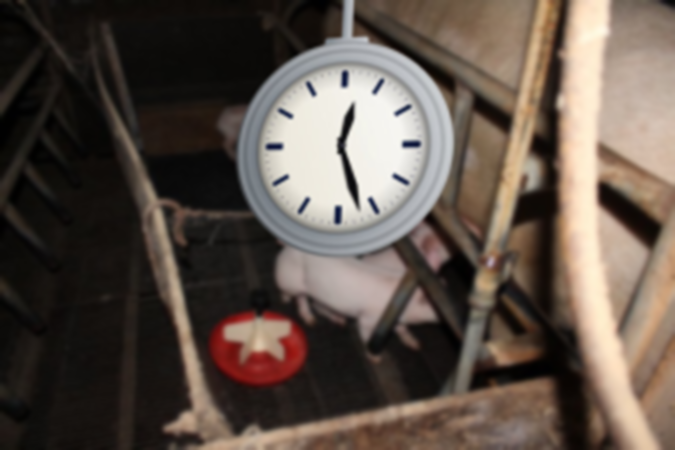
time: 12:27
